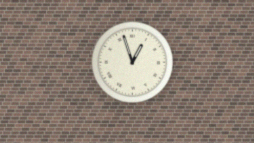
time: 12:57
